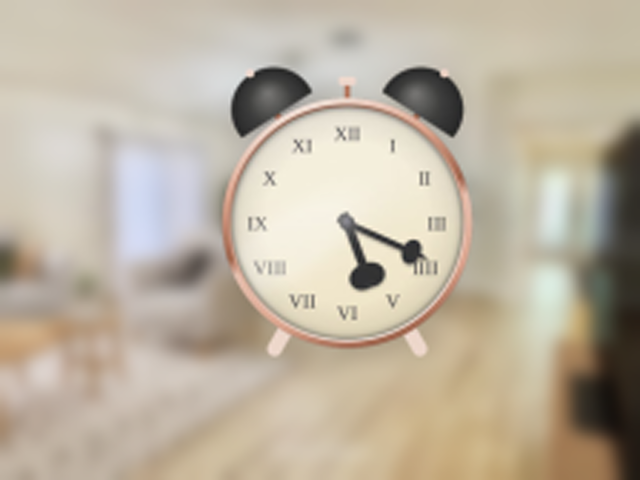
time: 5:19
